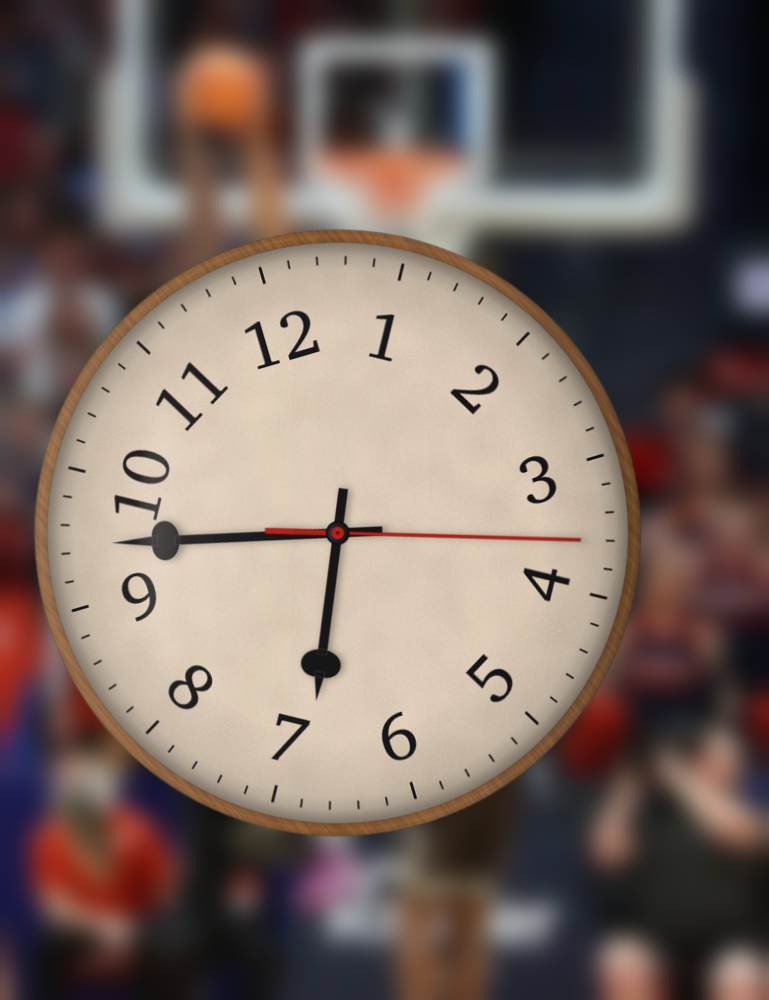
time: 6:47:18
